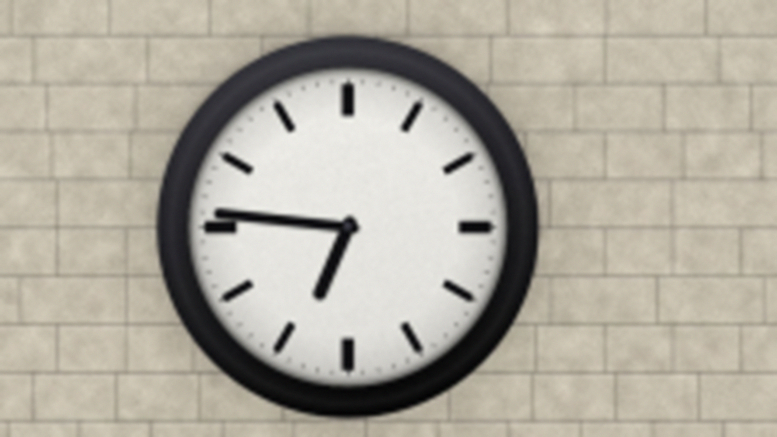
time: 6:46
